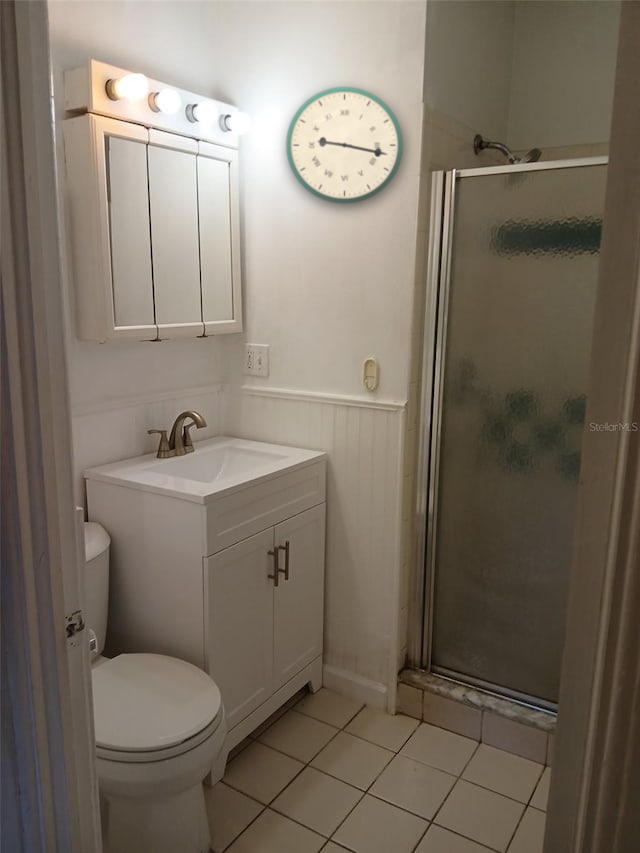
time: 9:17
